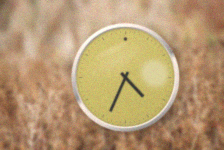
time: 4:34
